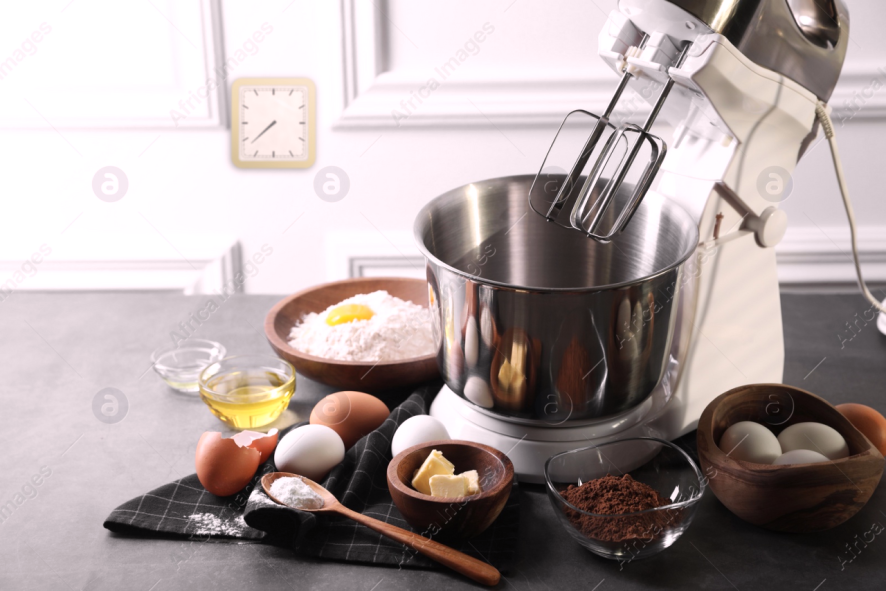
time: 7:38
